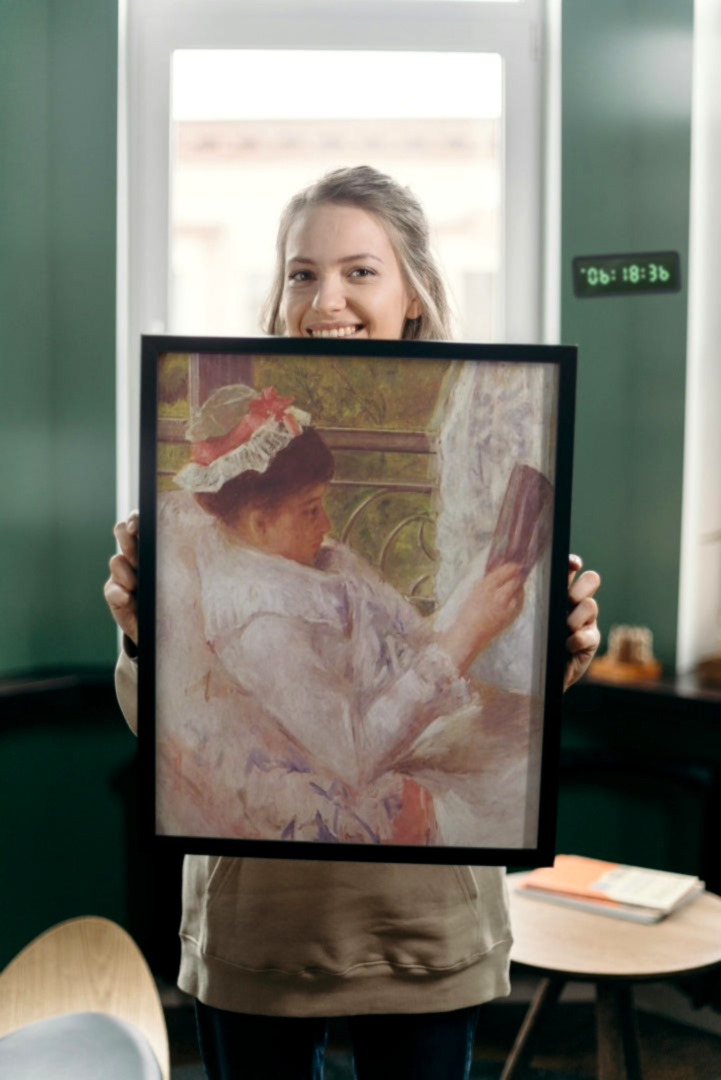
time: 6:18:36
